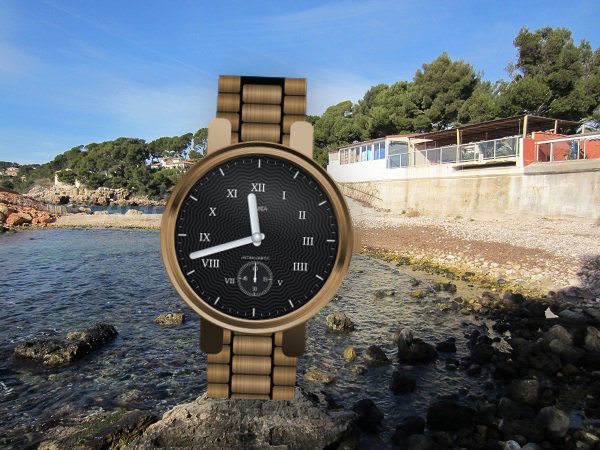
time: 11:42
